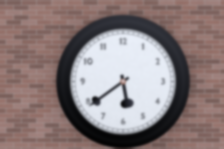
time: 5:39
